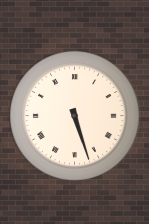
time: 5:27
